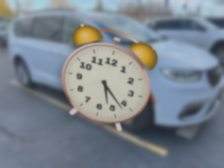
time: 5:22
